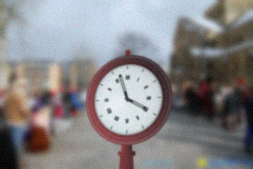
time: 3:57
